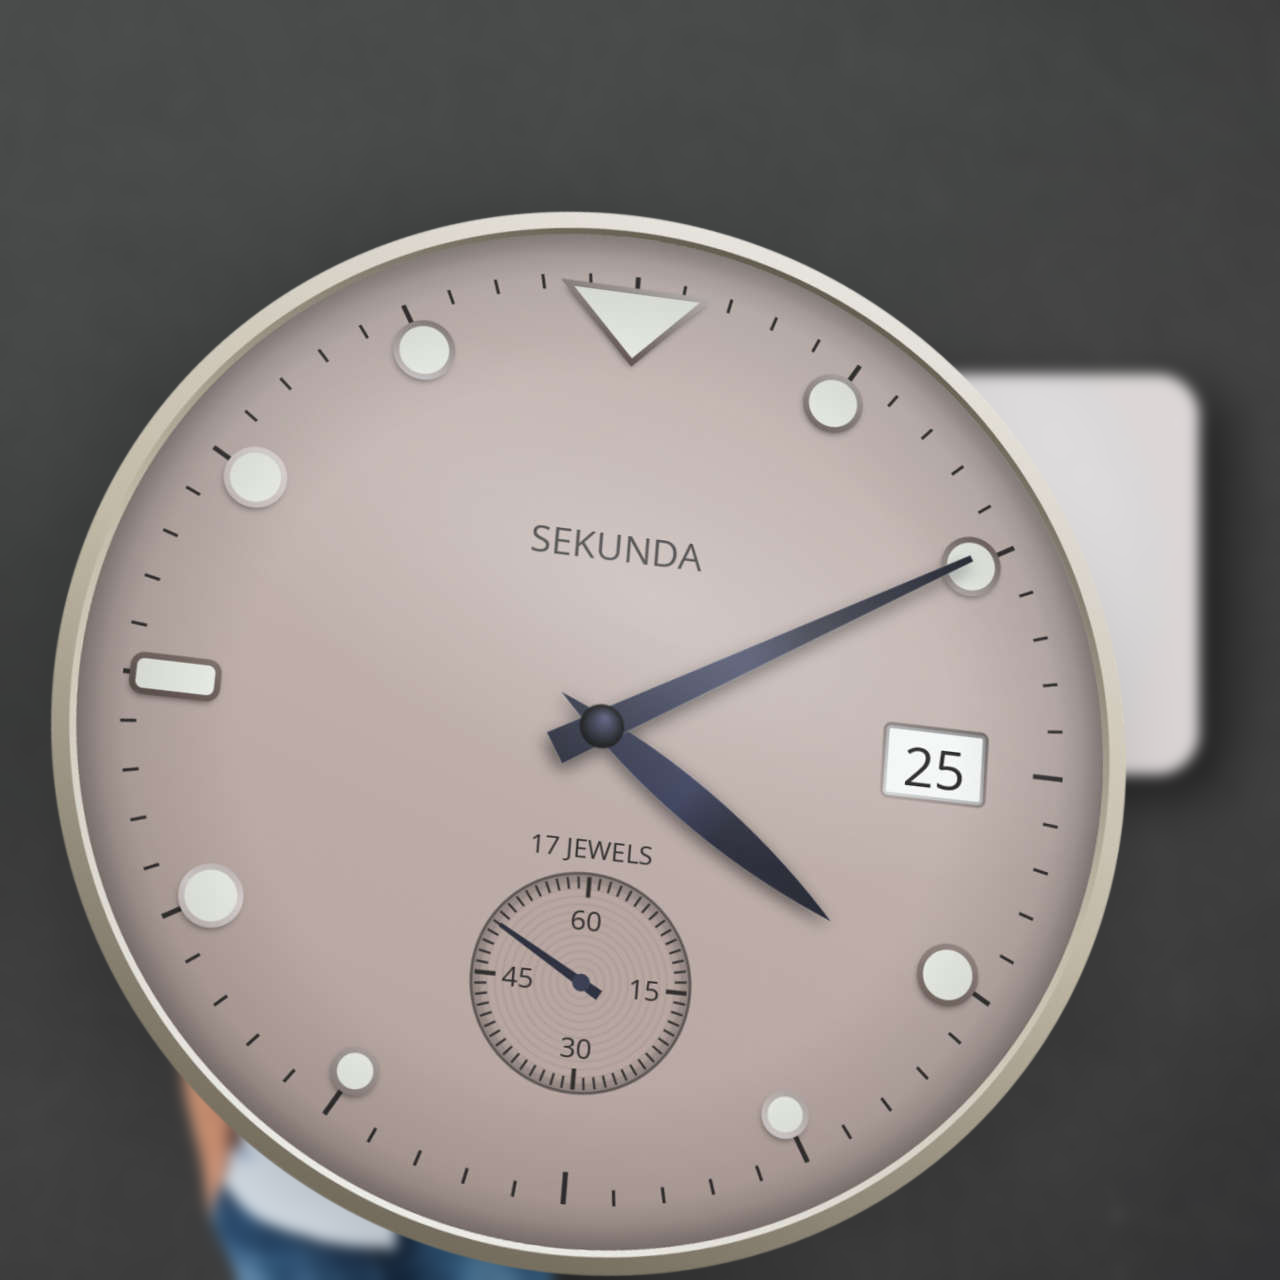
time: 4:09:50
